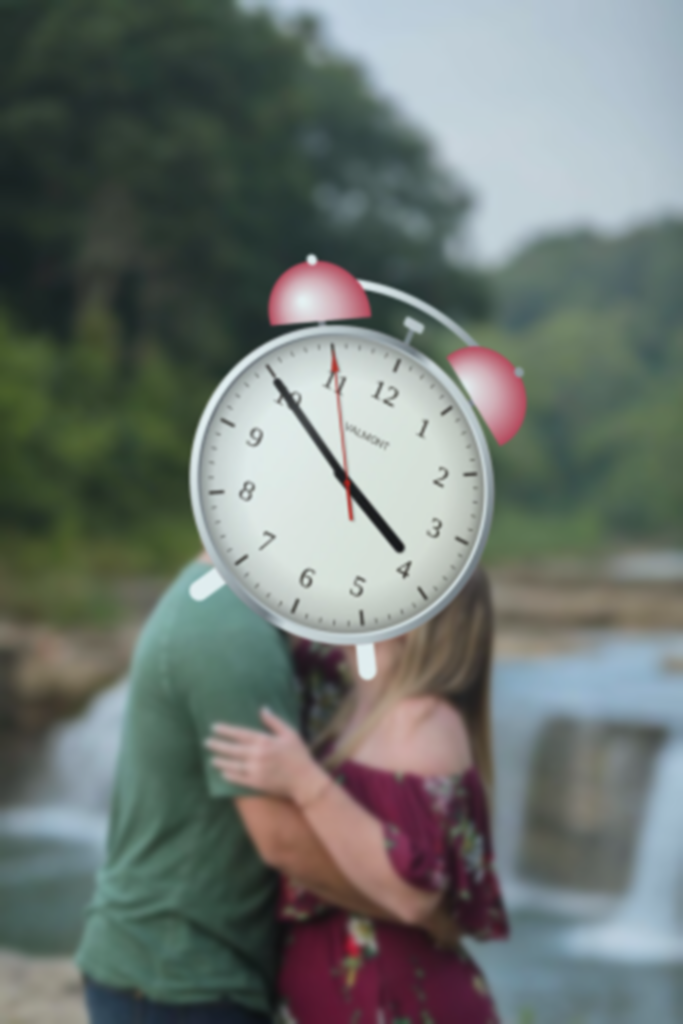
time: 3:49:55
